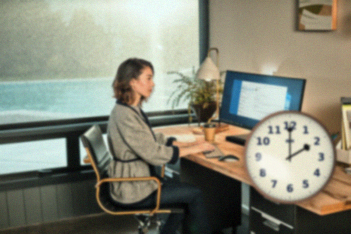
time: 2:00
